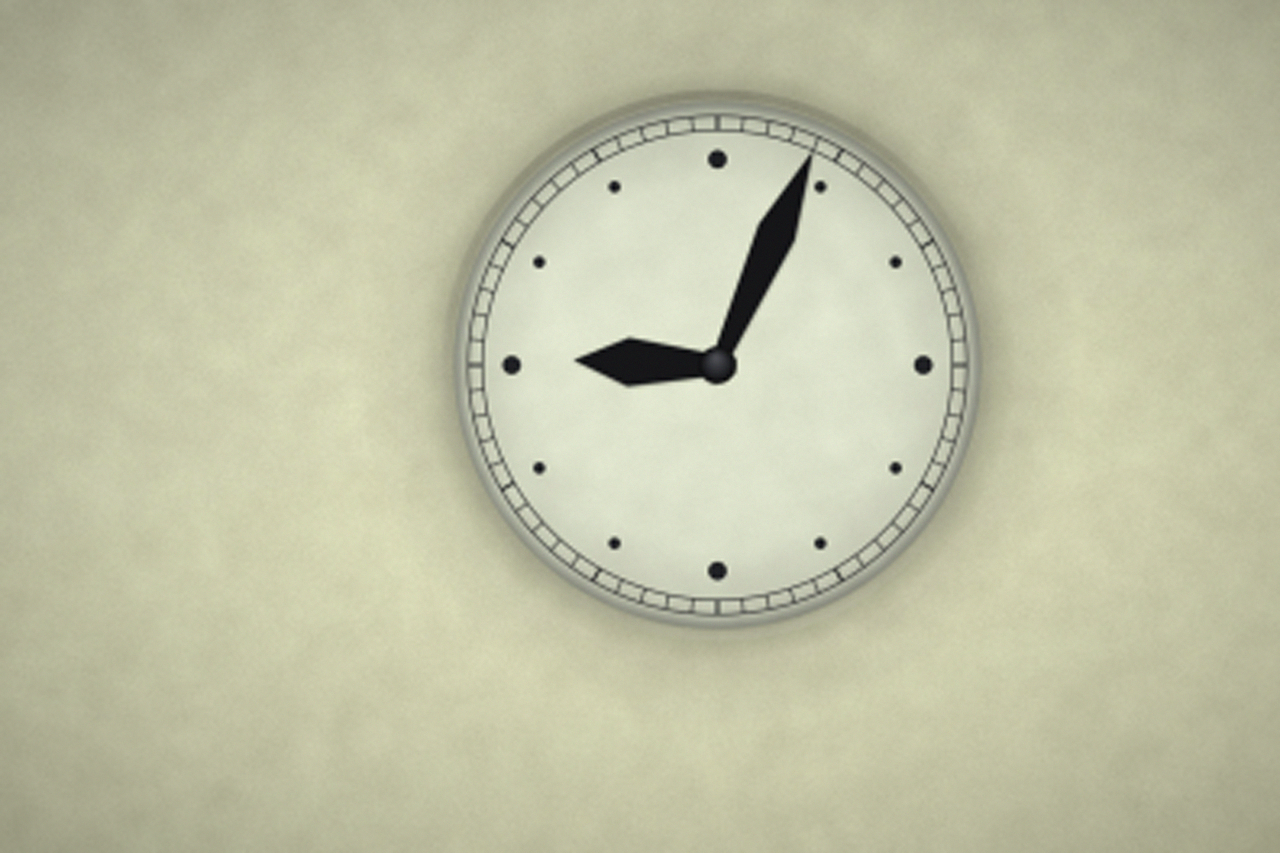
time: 9:04
